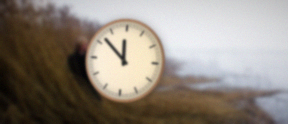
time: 11:52
